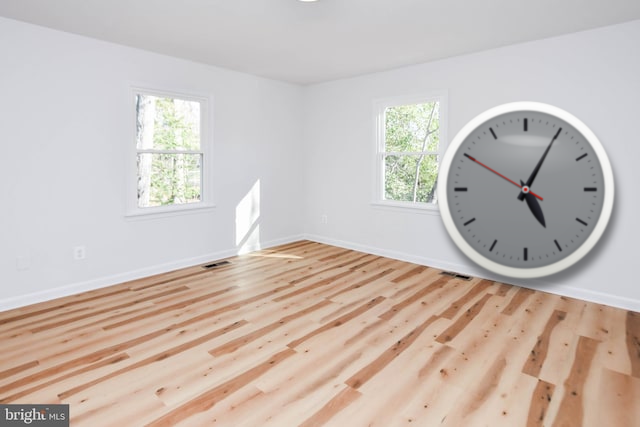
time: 5:04:50
